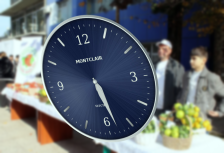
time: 5:28
